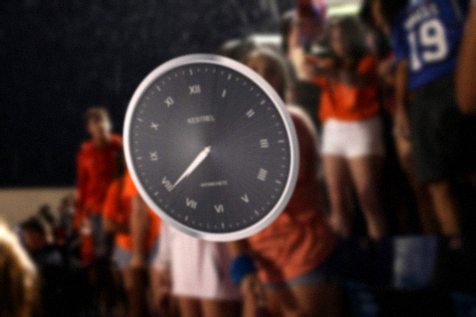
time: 7:39
